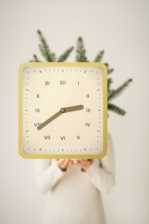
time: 2:39
